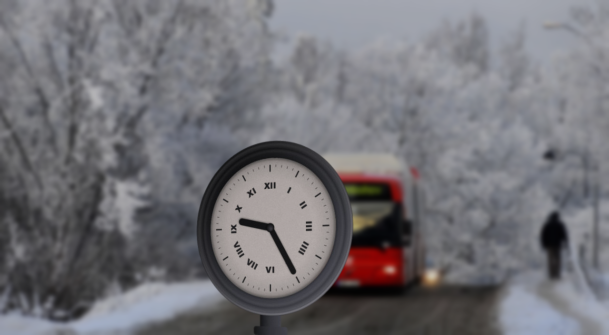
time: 9:25
